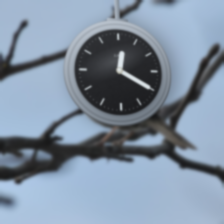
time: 12:20
